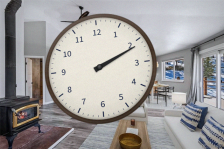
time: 2:11
